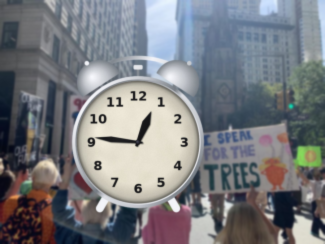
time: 12:46
